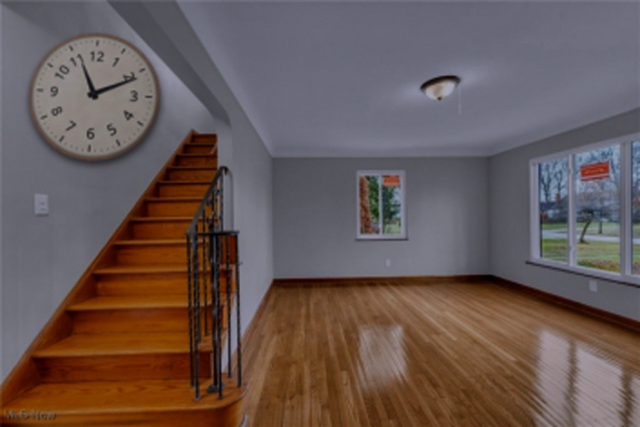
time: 11:11
